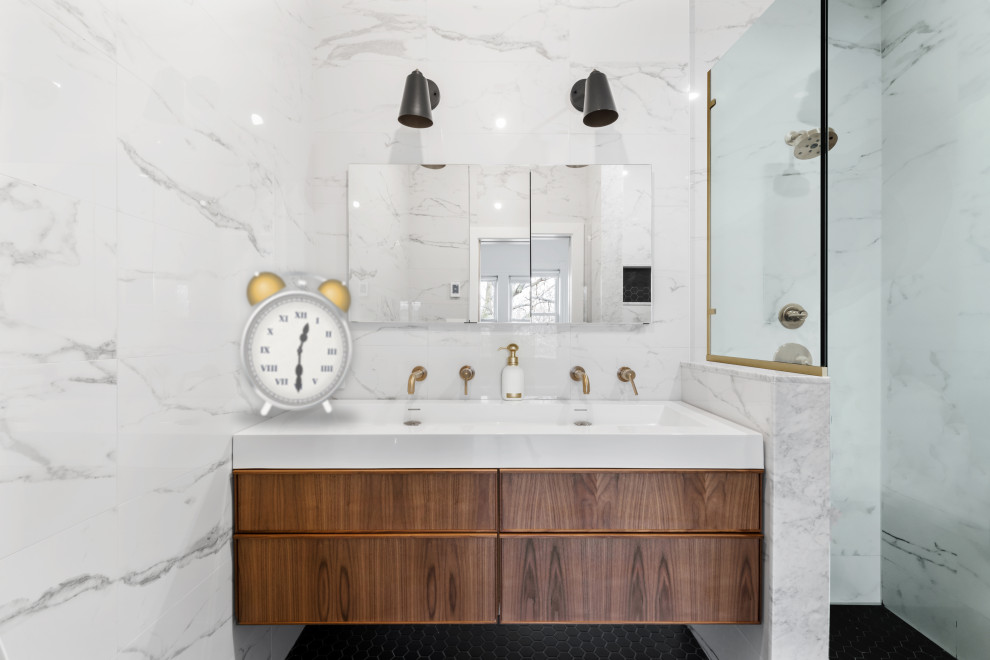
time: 12:30
